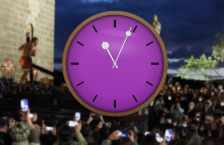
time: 11:04
